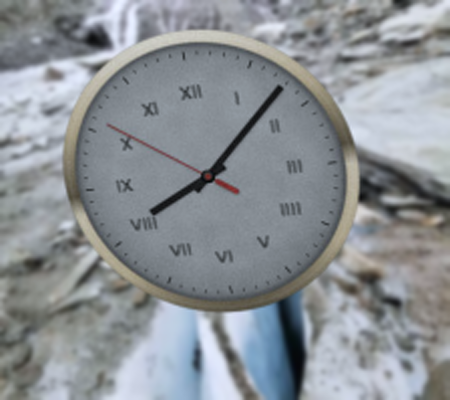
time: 8:07:51
